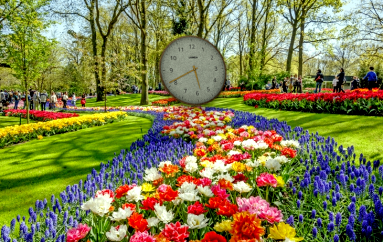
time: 5:41
